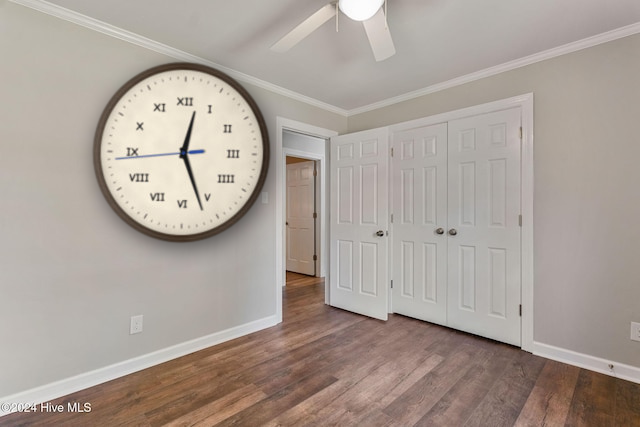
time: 12:26:44
